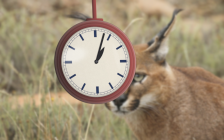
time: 1:03
